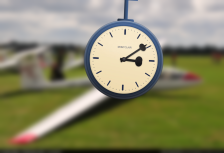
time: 3:09
